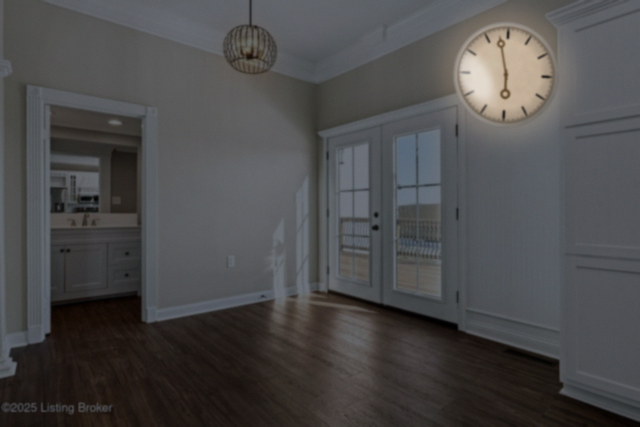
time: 5:58
